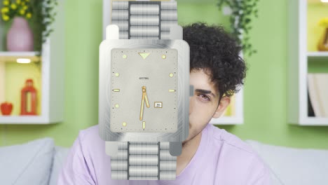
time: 5:31
